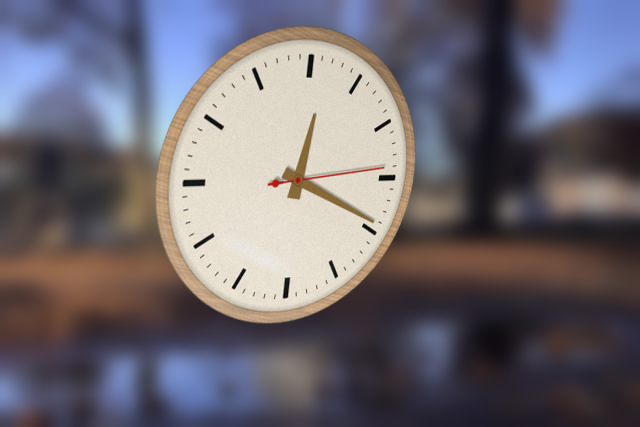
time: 12:19:14
